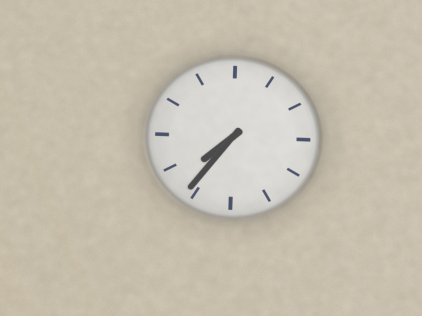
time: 7:36
